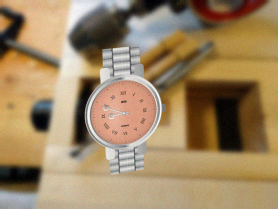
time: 8:49
